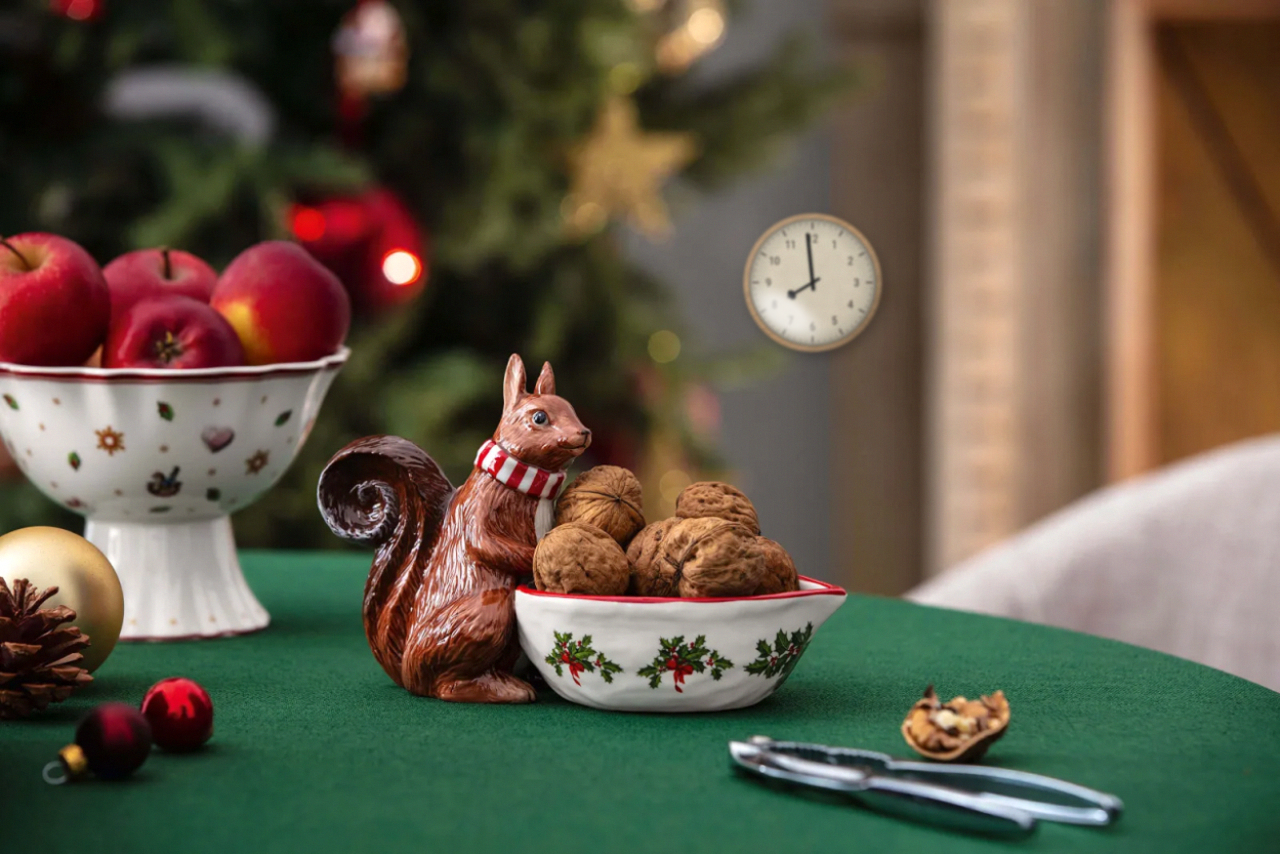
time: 7:59
